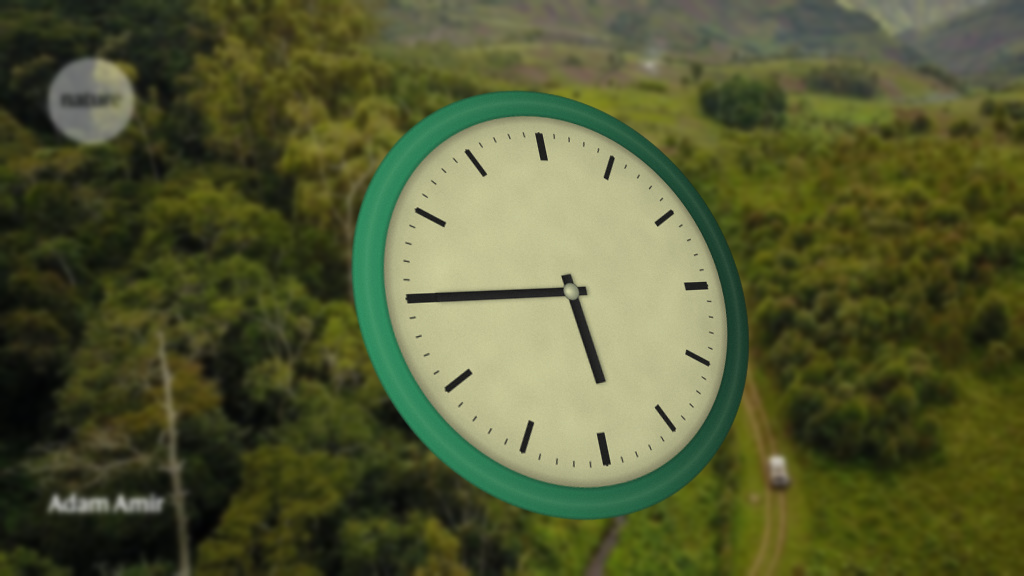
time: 5:45
